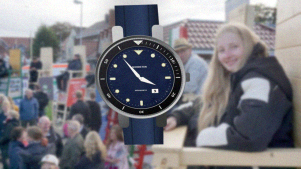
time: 3:54
